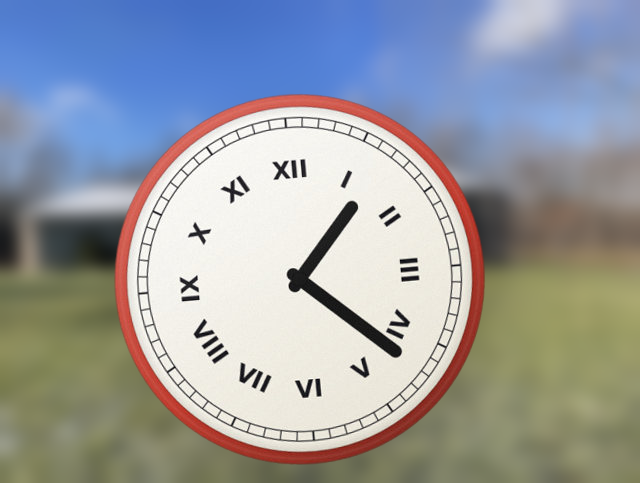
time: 1:22
